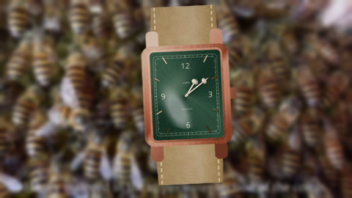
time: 1:09
